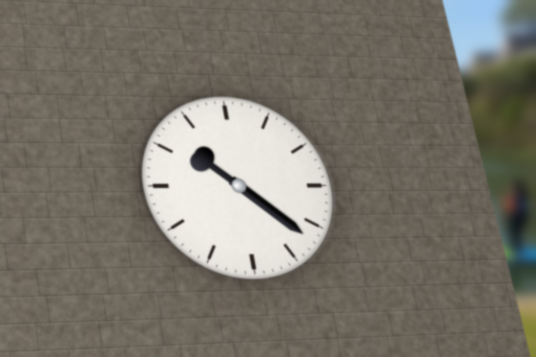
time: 10:22
